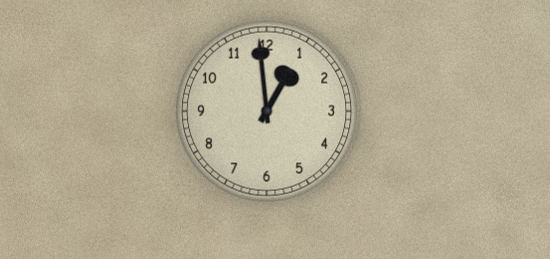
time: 12:59
